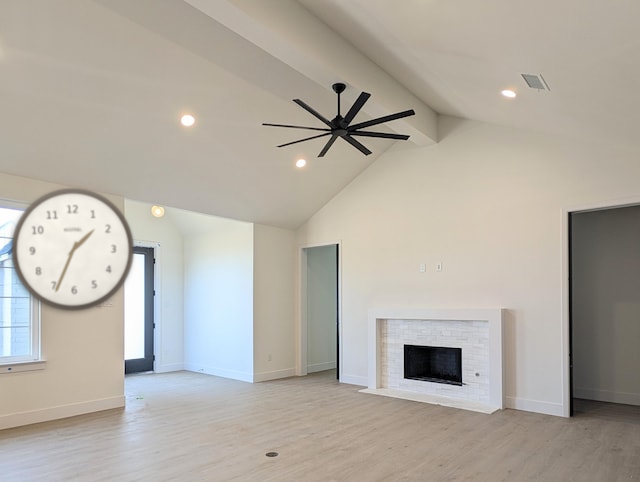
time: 1:34
